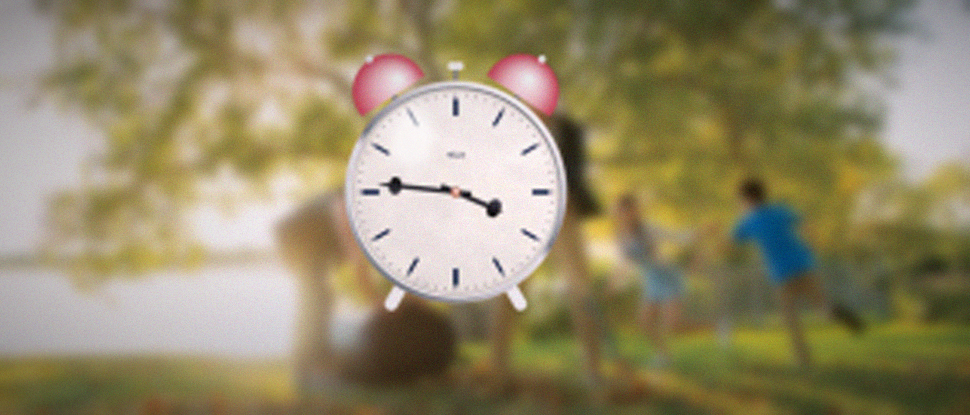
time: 3:46
